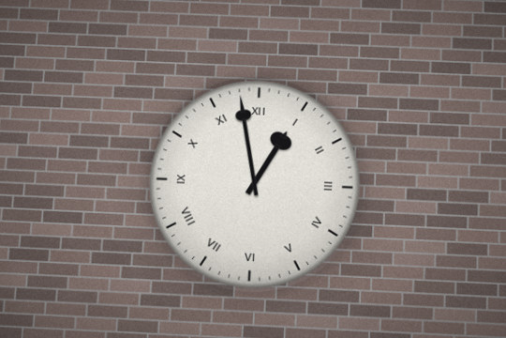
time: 12:58
